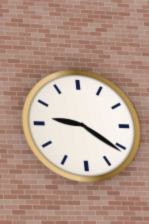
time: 9:21
